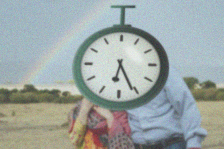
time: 6:26
